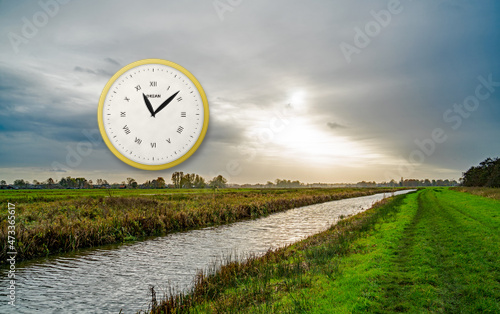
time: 11:08
